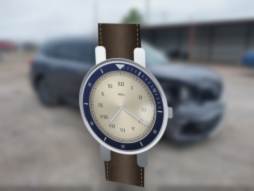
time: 7:20
